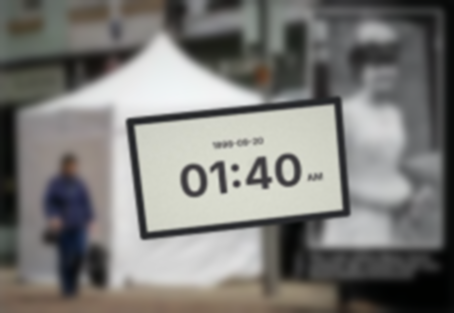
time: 1:40
